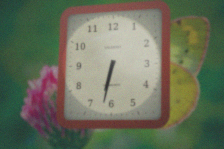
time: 6:32
